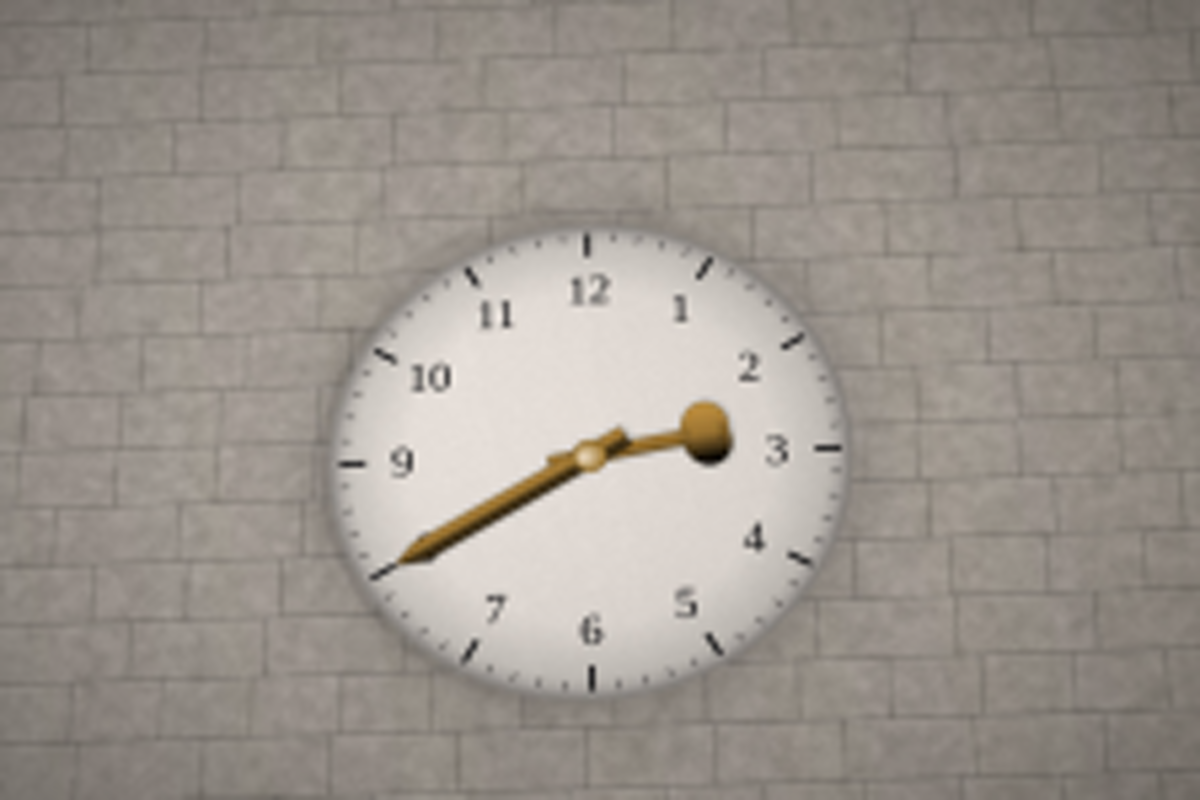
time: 2:40
